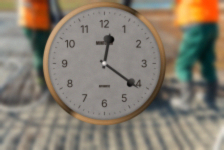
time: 12:21
